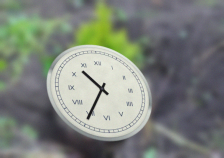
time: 10:35
